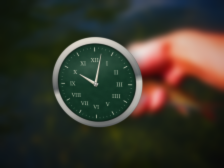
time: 10:02
